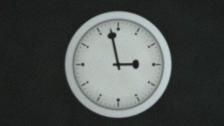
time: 2:58
